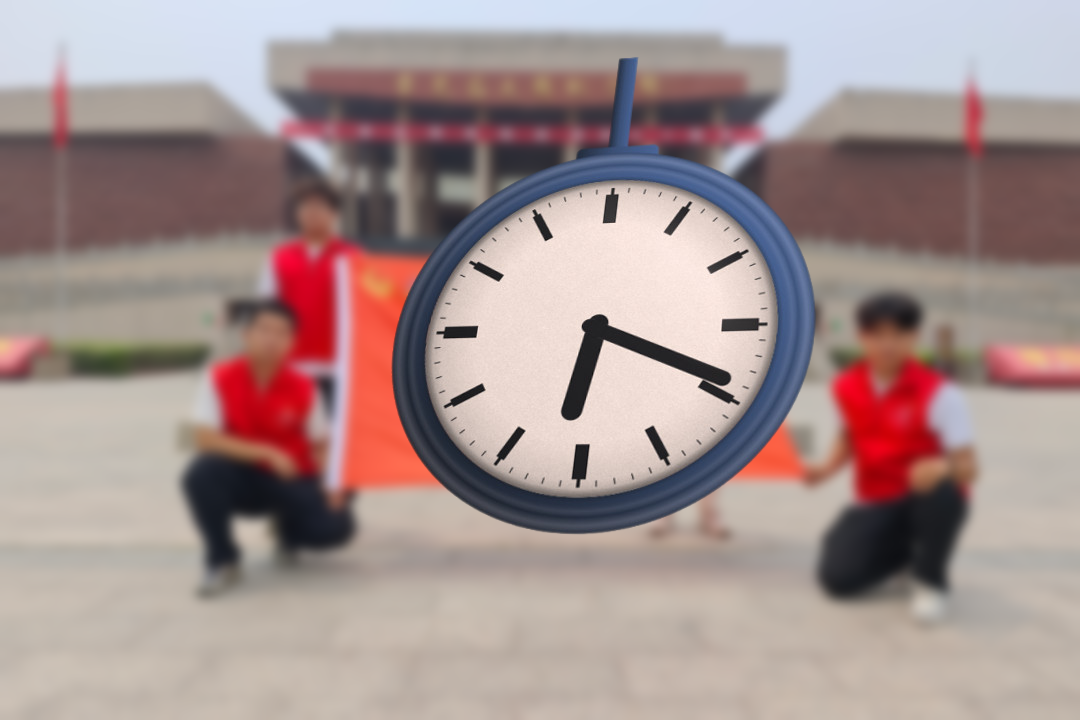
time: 6:19
